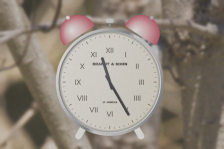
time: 11:25
